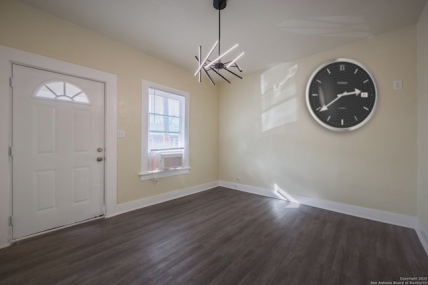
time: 2:39
